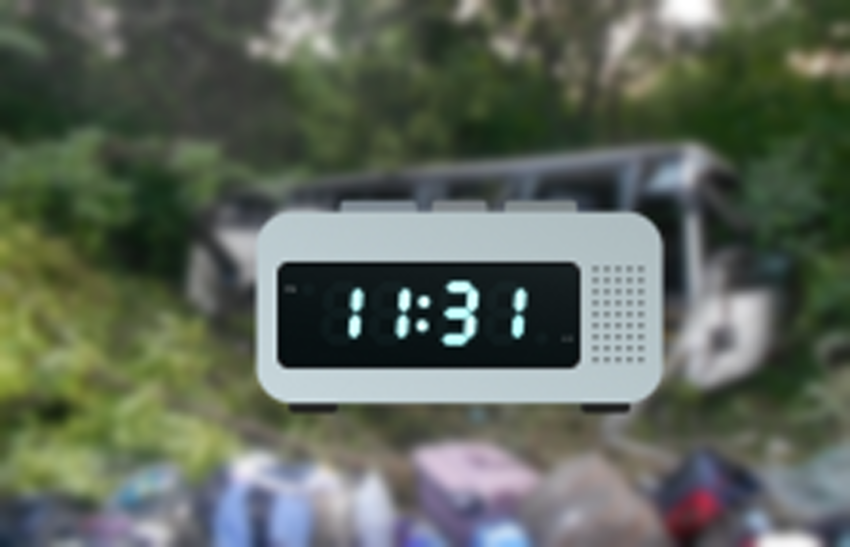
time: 11:31
